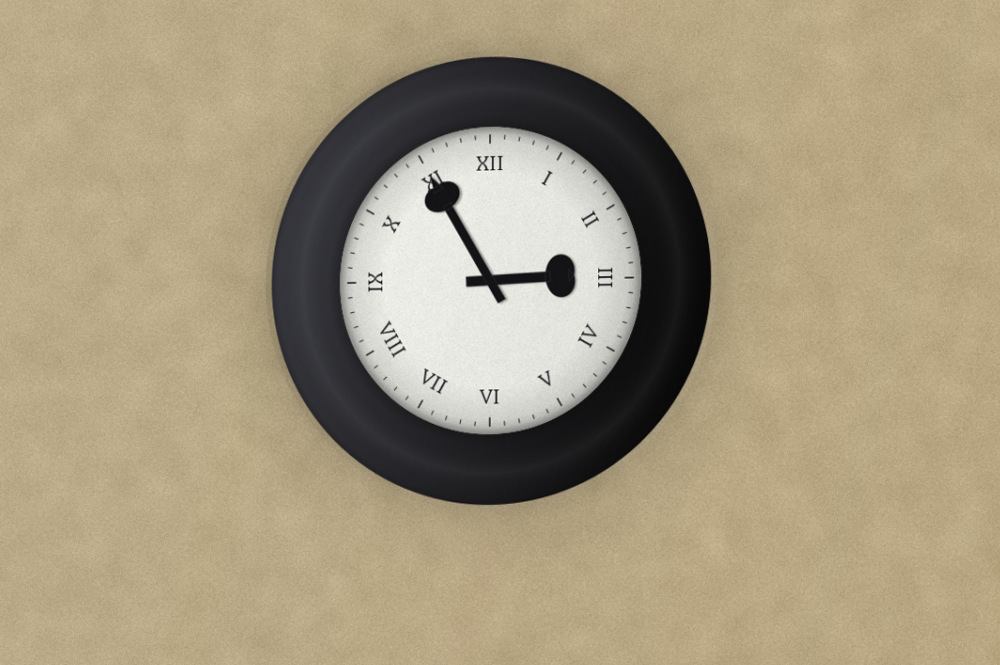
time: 2:55
